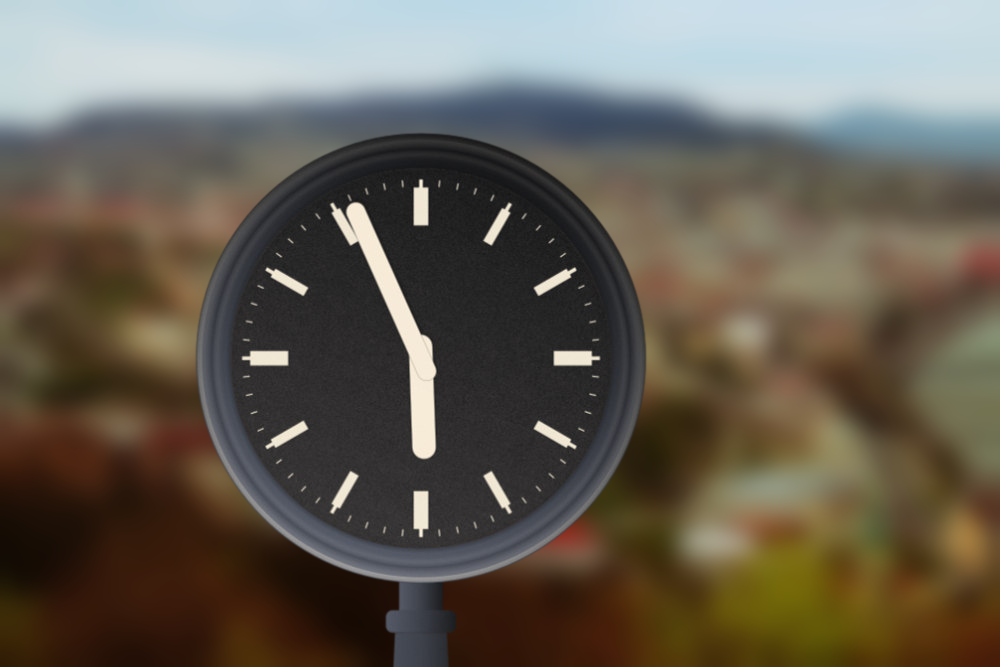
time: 5:56
